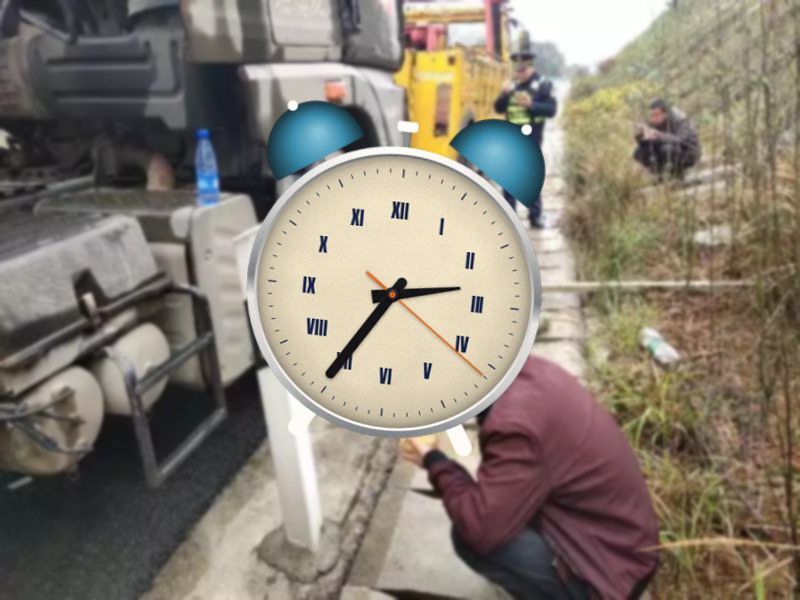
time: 2:35:21
